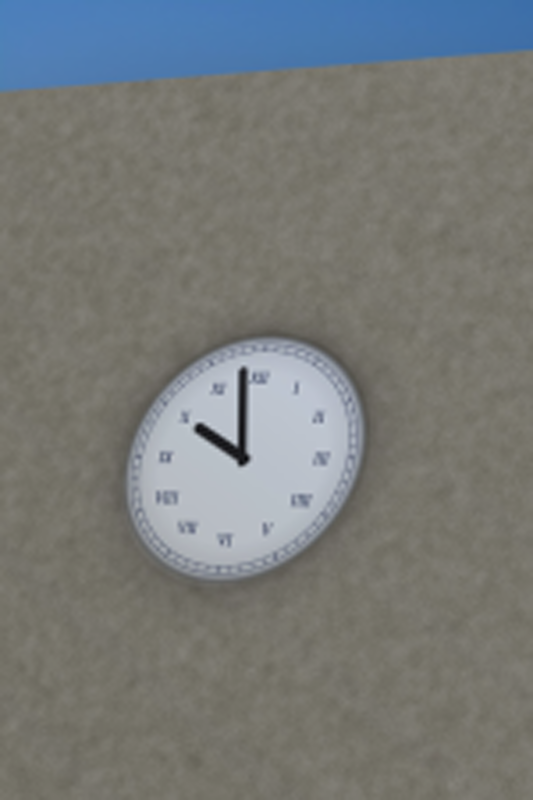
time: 9:58
